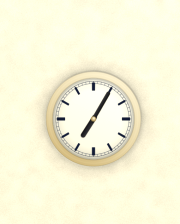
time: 7:05
